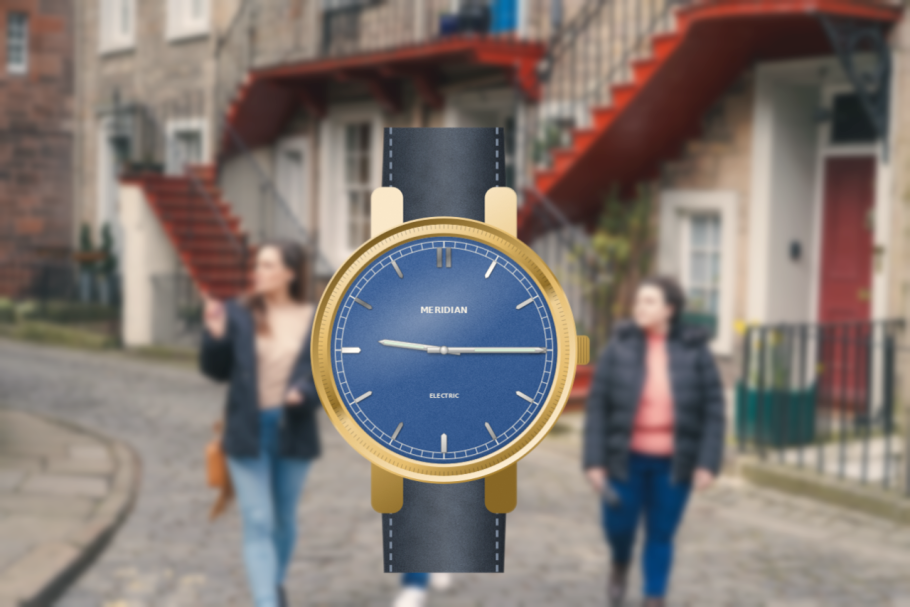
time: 9:15
